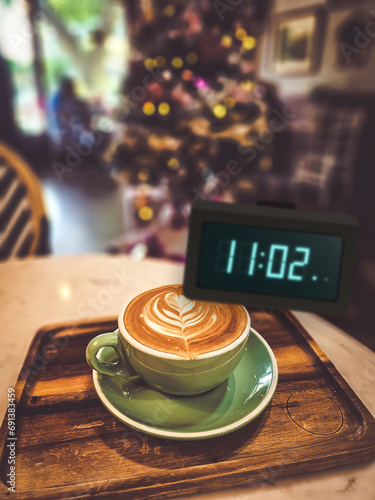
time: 11:02
